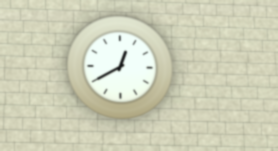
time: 12:40
